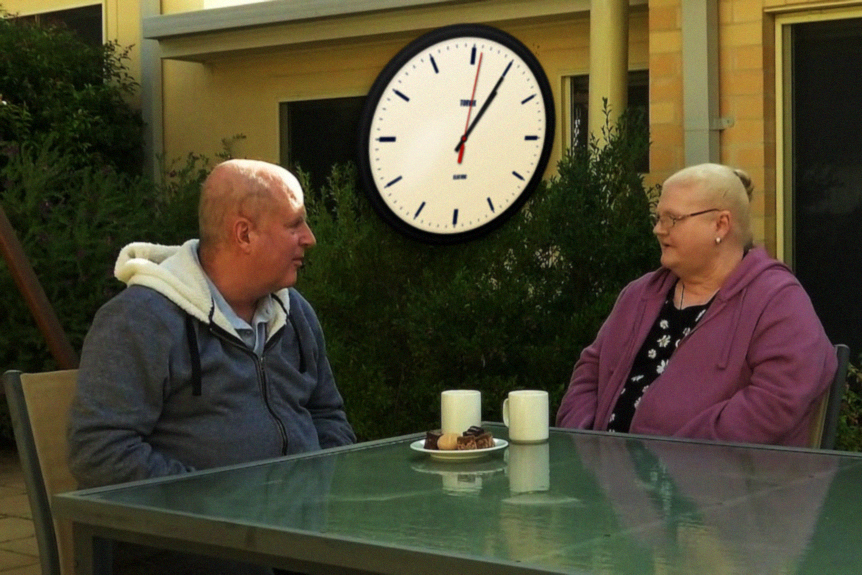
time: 1:05:01
